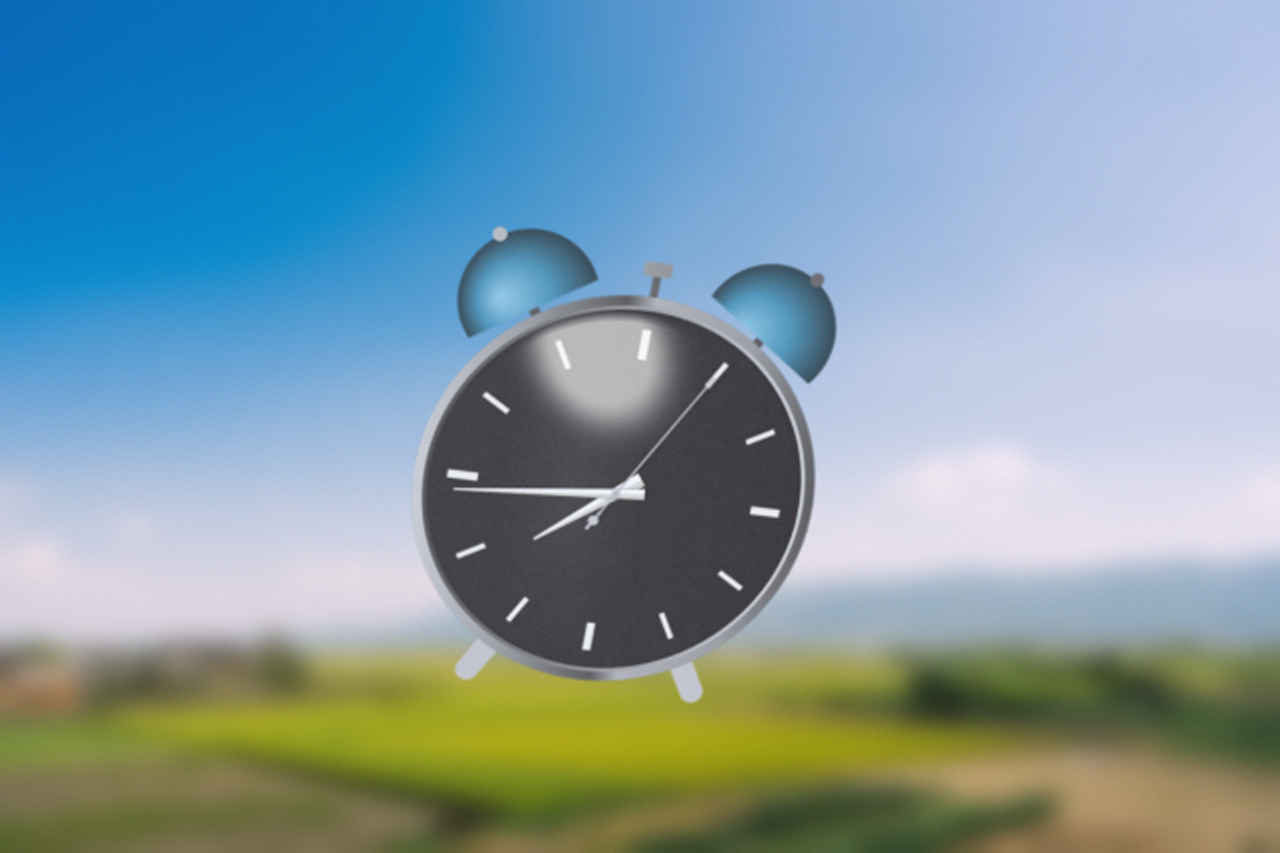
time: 7:44:05
